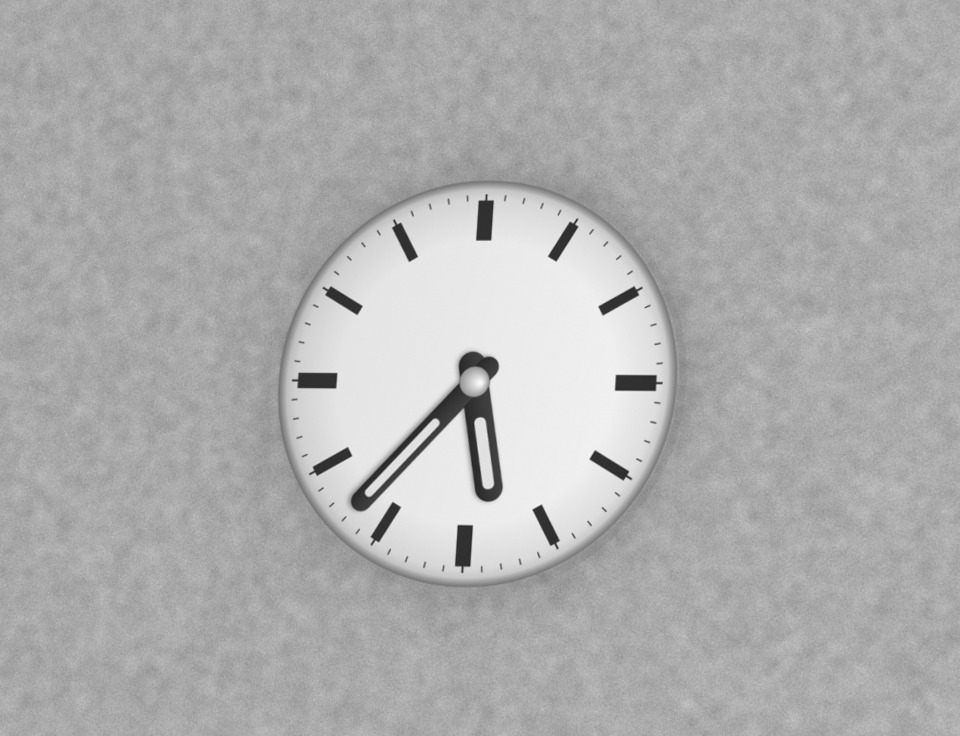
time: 5:37
